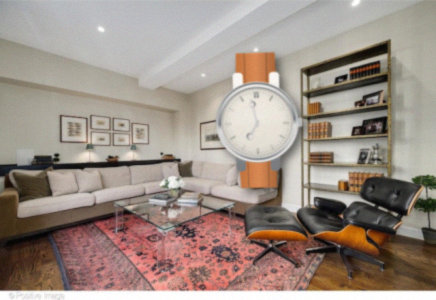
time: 6:58
